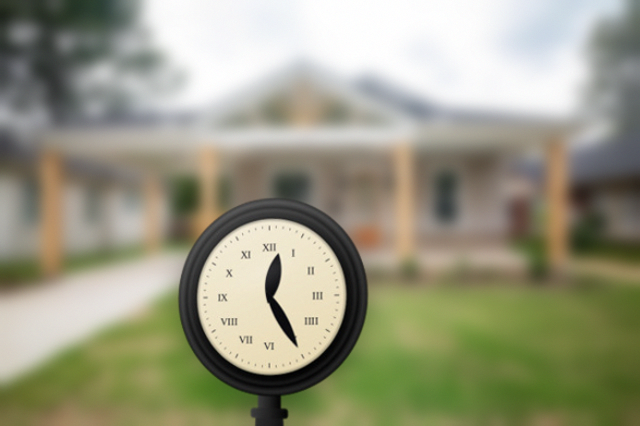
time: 12:25
